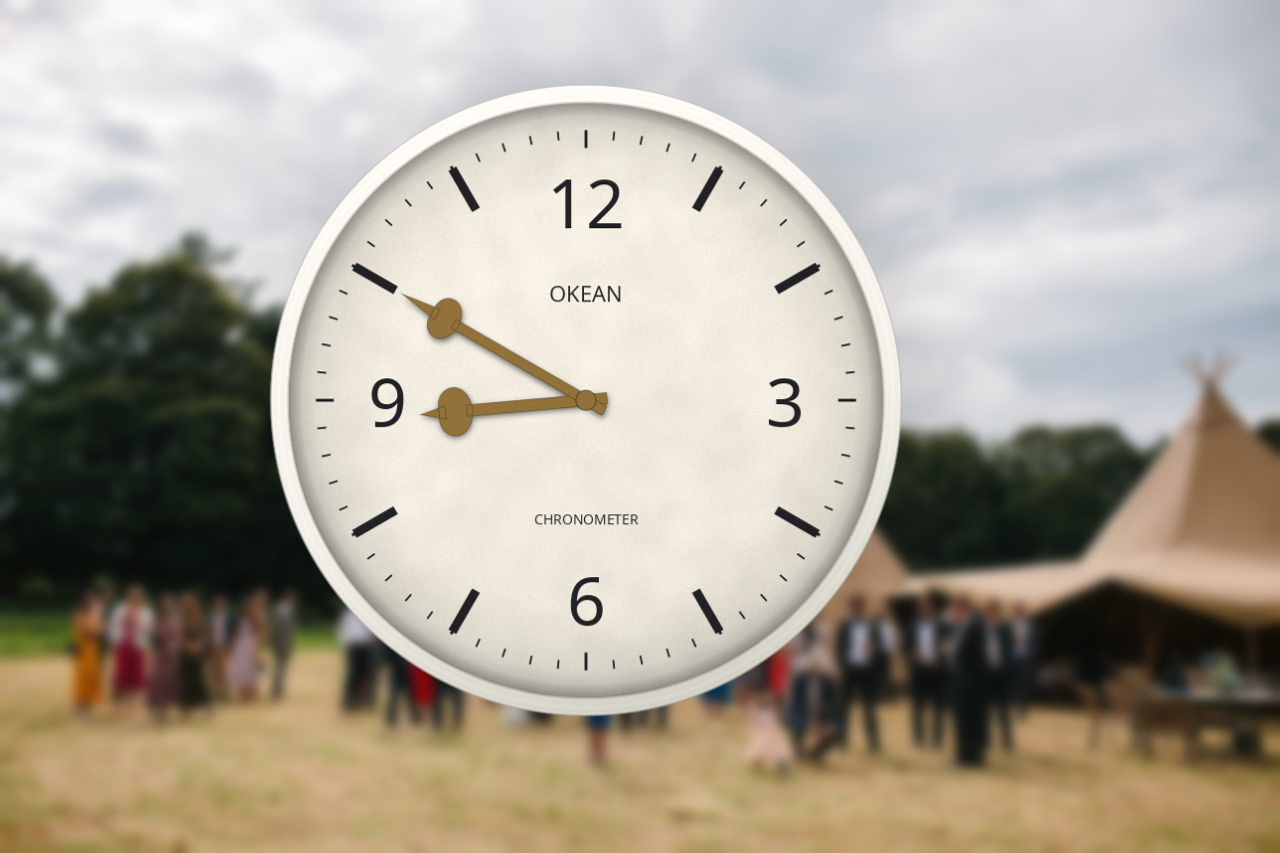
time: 8:50
